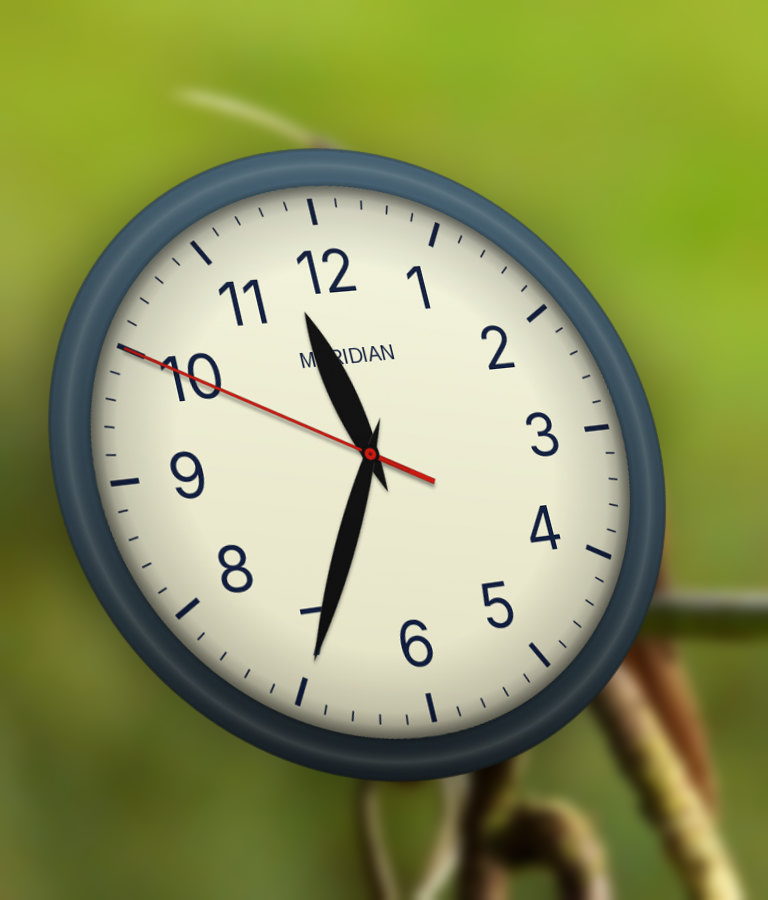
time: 11:34:50
